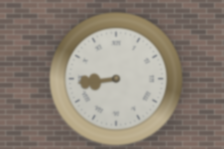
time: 8:44
